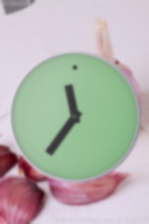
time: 11:36
